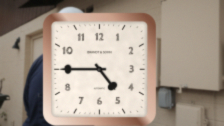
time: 4:45
